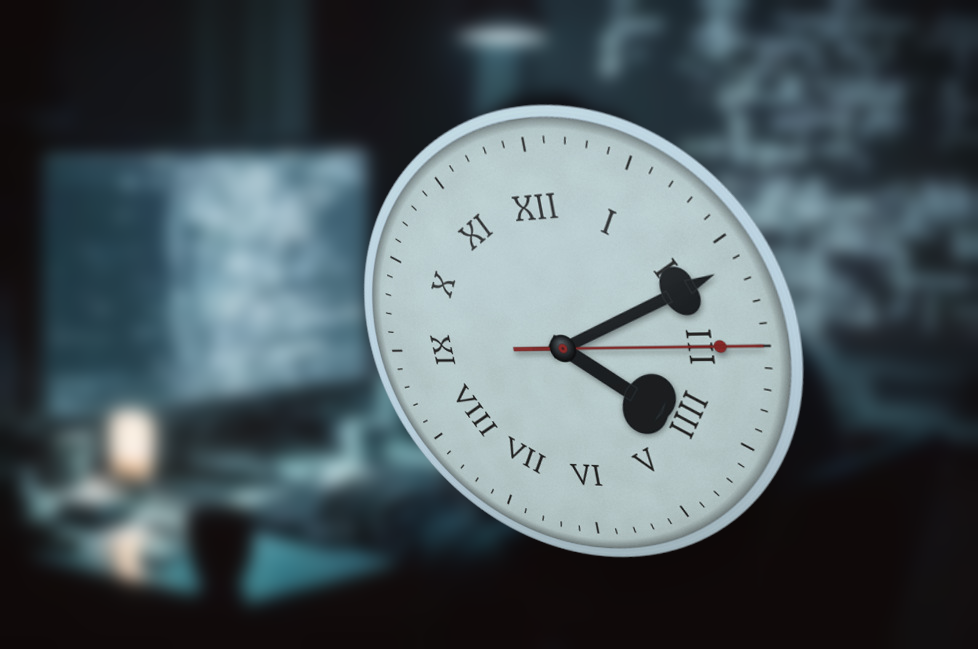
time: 4:11:15
